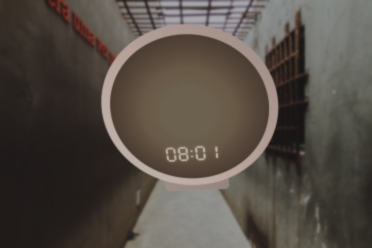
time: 8:01
